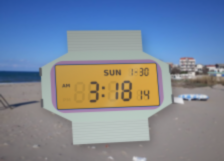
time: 3:18:14
